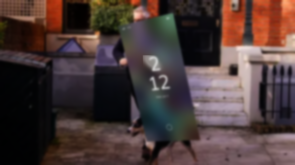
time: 2:12
